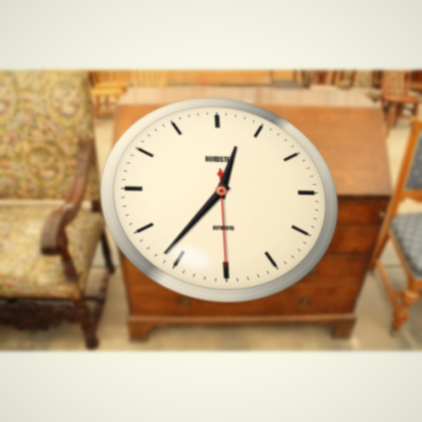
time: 12:36:30
